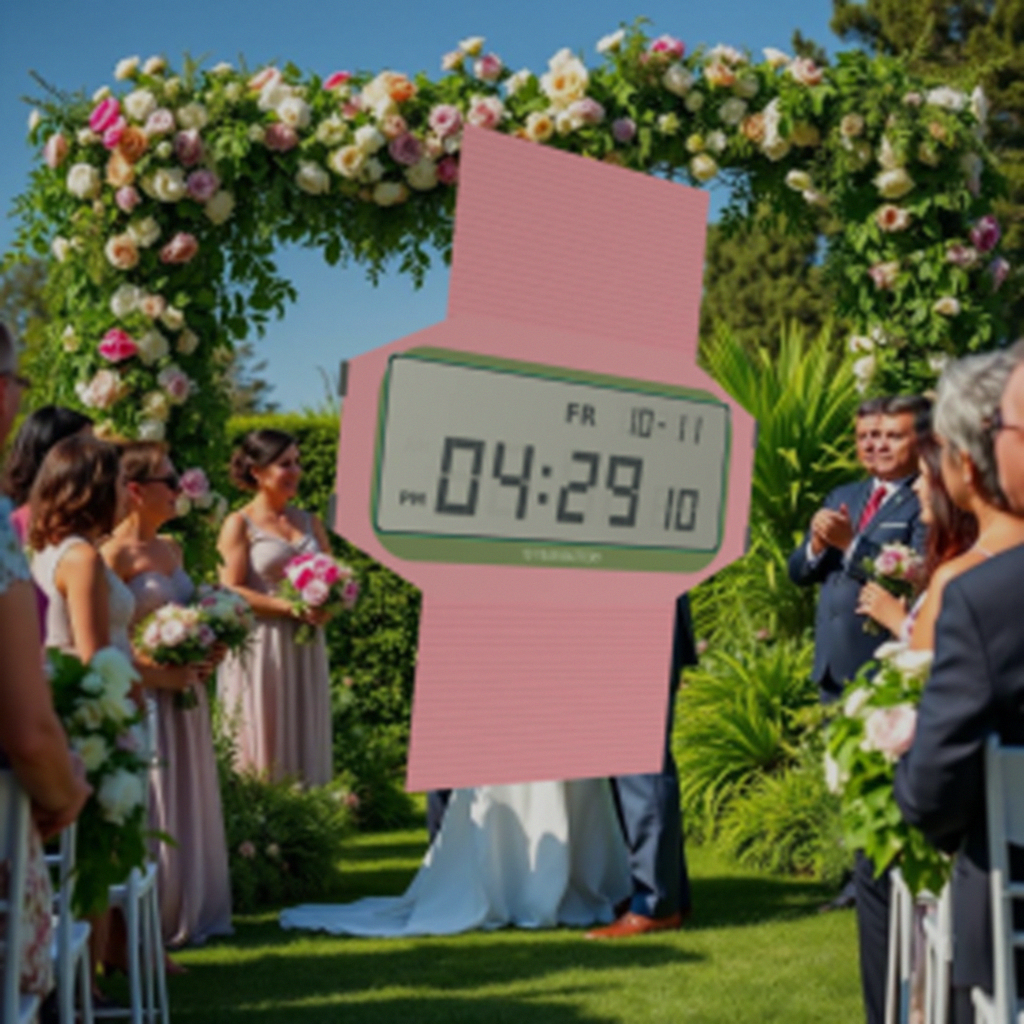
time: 4:29:10
